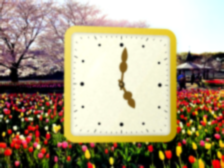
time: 5:01
